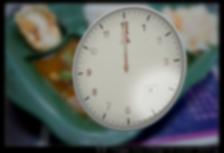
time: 12:00
